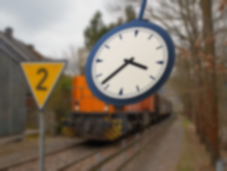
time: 3:37
